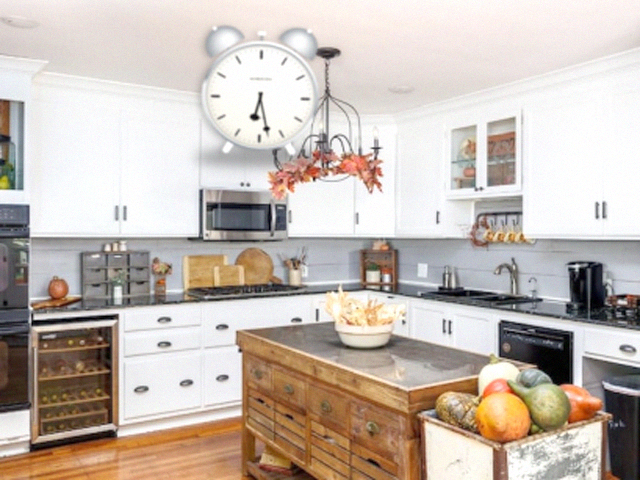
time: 6:28
